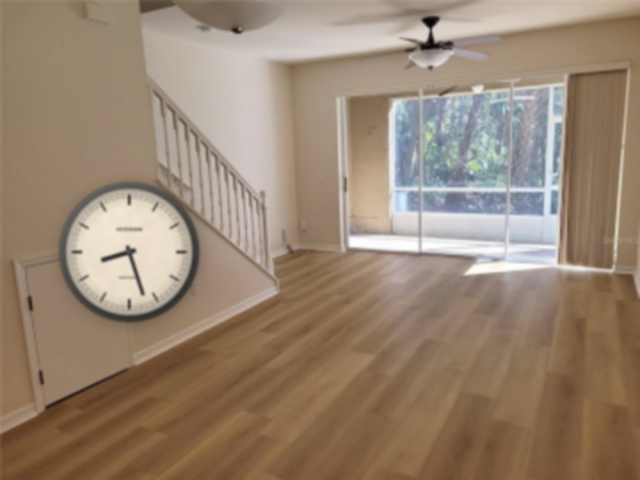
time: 8:27
